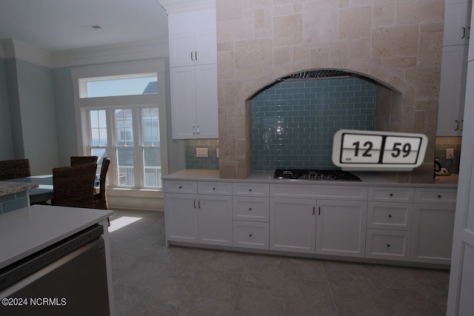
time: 12:59
